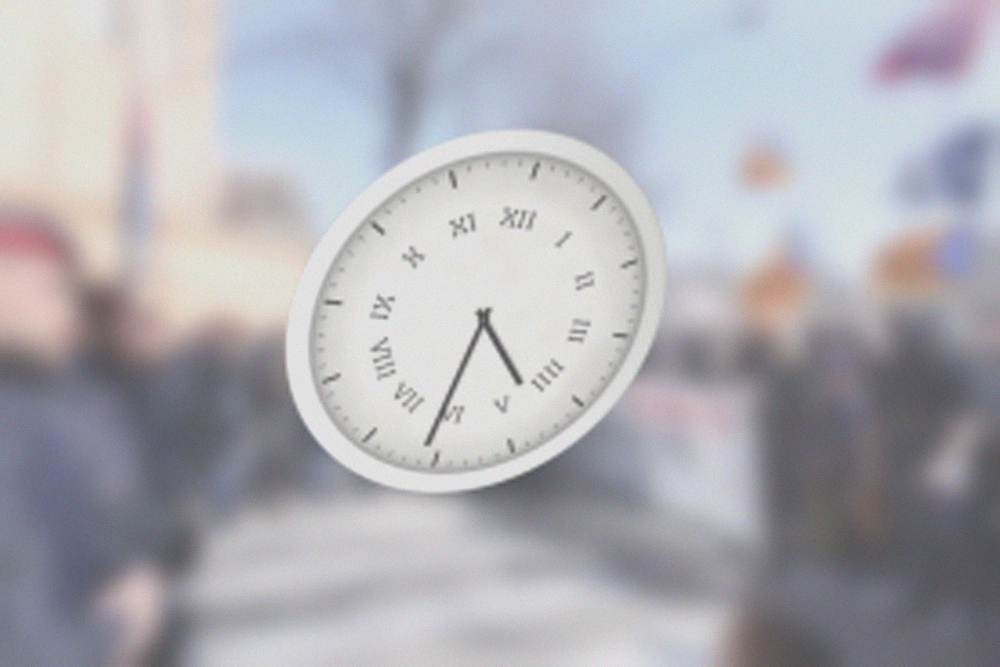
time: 4:31
